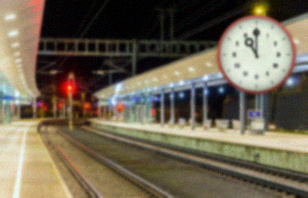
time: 11:00
